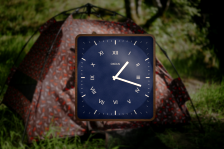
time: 1:18
